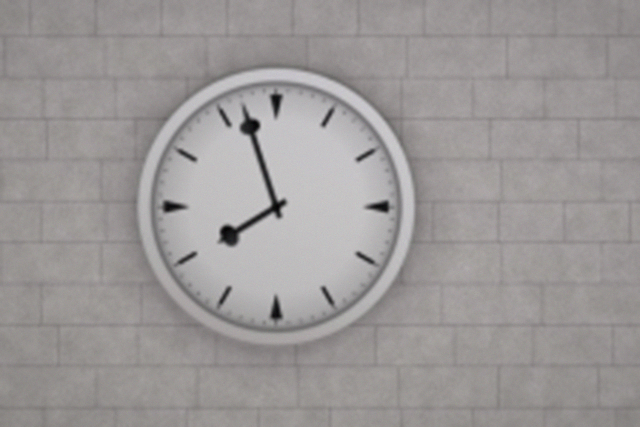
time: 7:57
